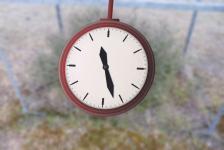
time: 11:27
